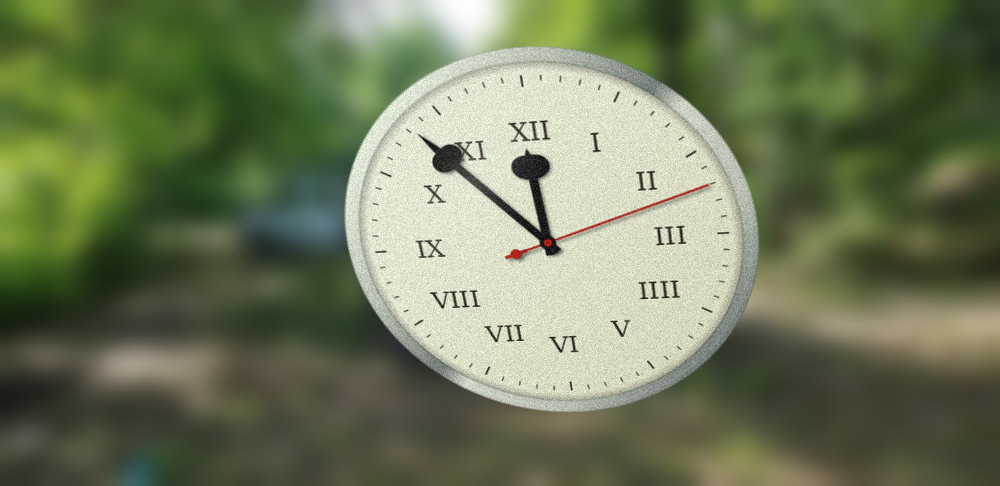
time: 11:53:12
